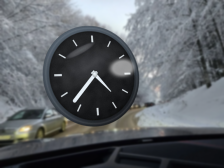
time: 4:37
